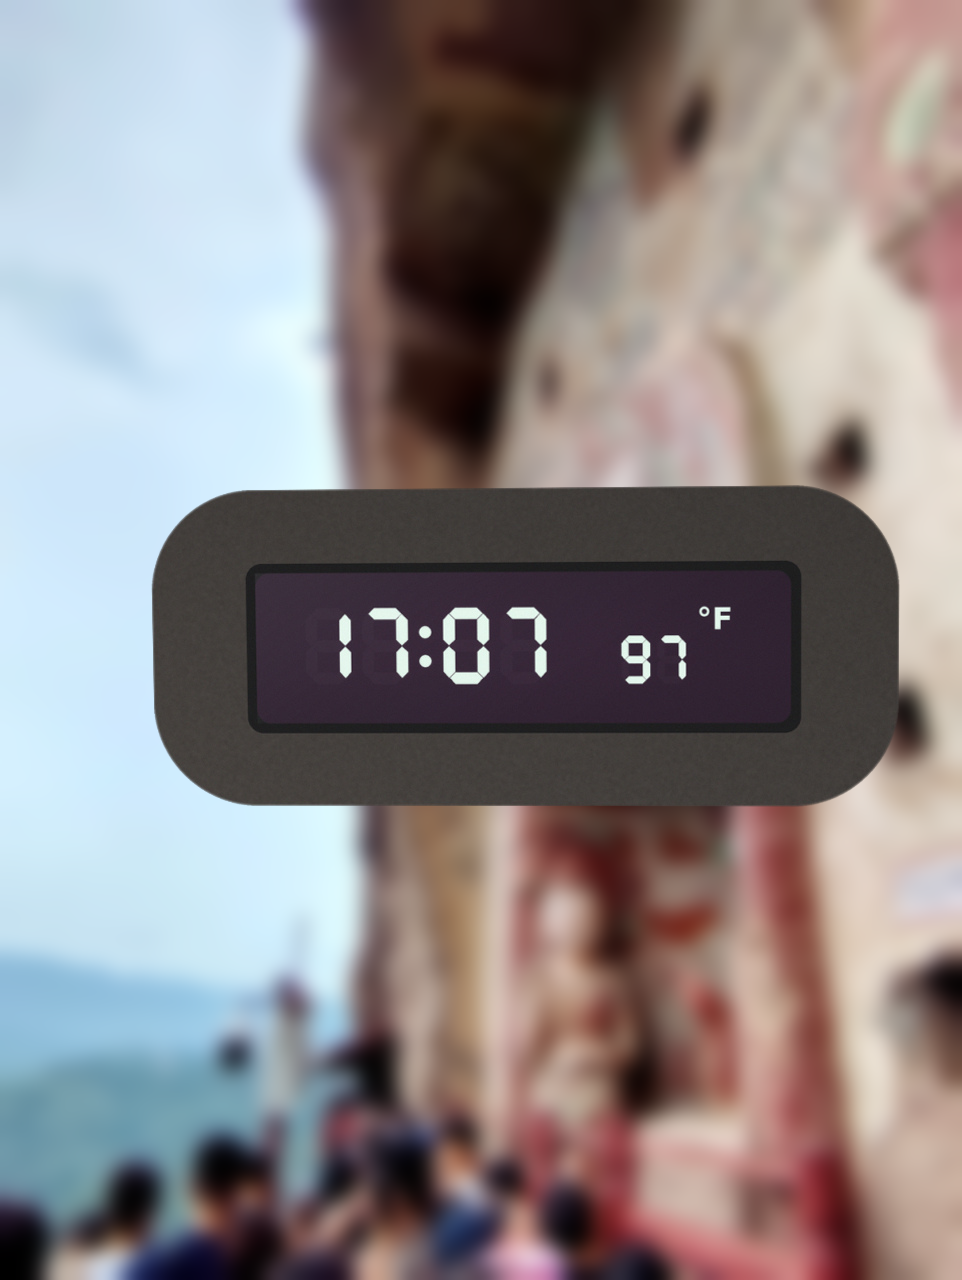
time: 17:07
